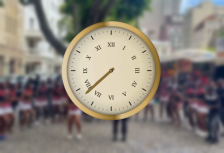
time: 7:38
